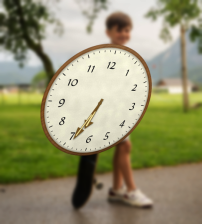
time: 6:34
